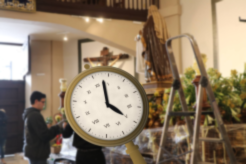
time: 5:03
